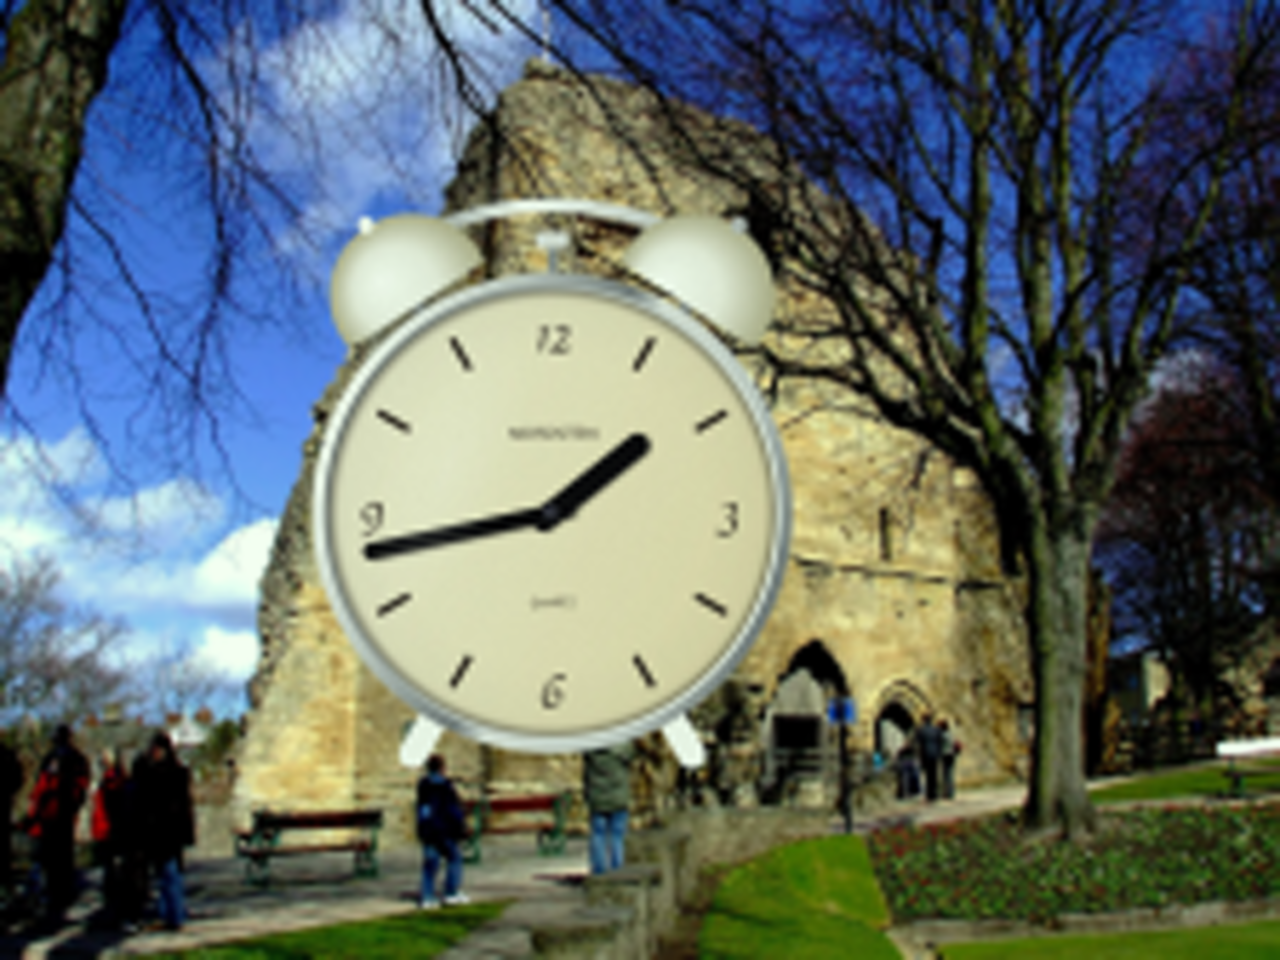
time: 1:43
